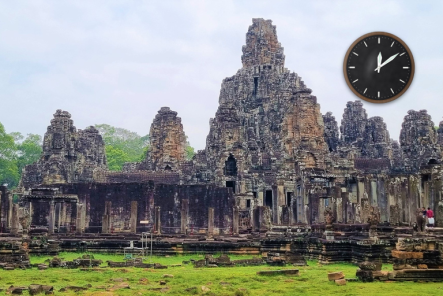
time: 12:09
